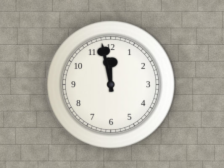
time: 11:58
